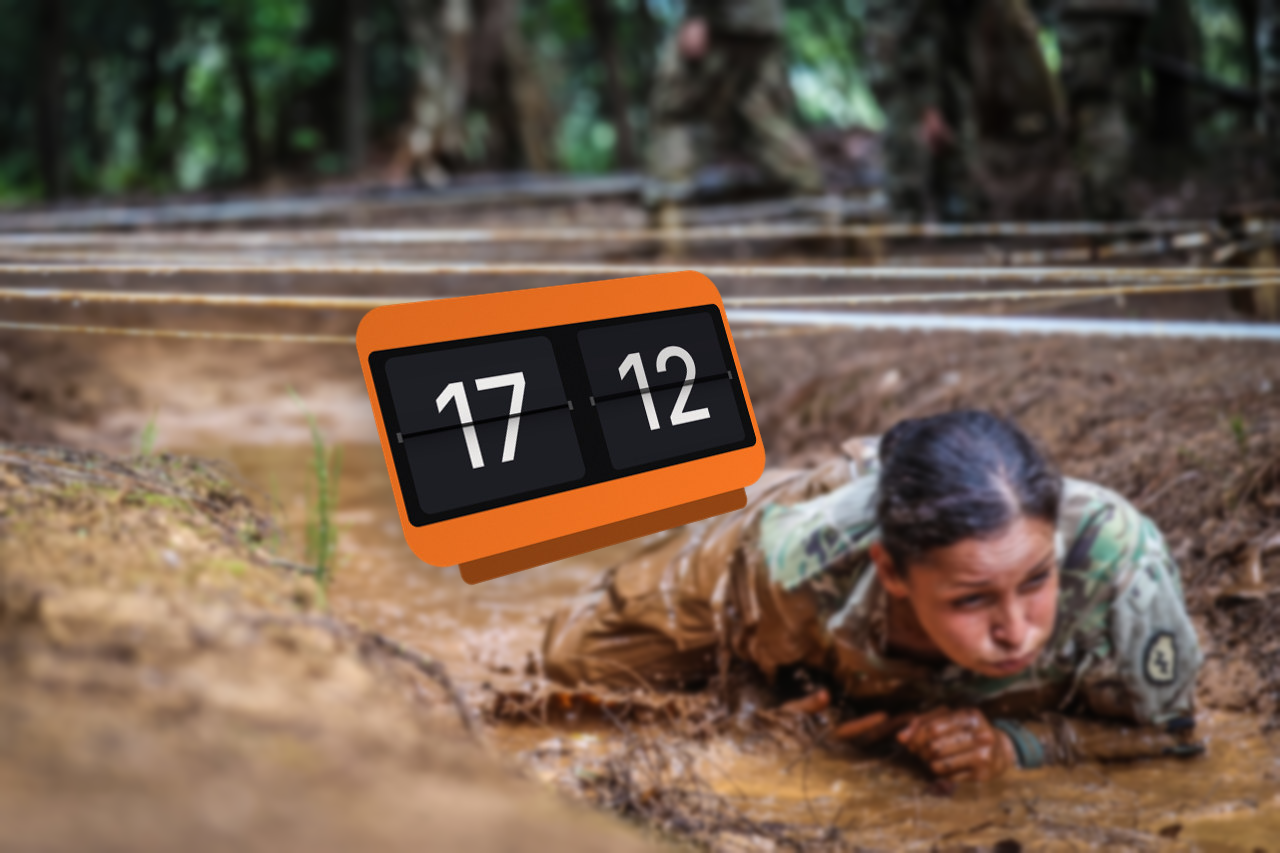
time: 17:12
